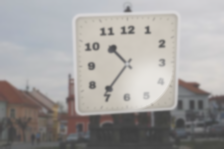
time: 10:36
